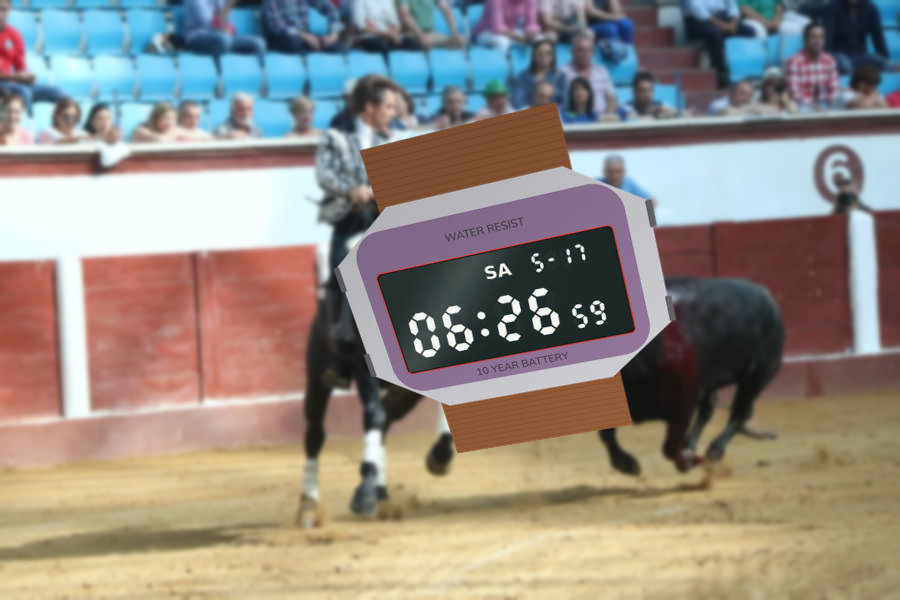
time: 6:26:59
